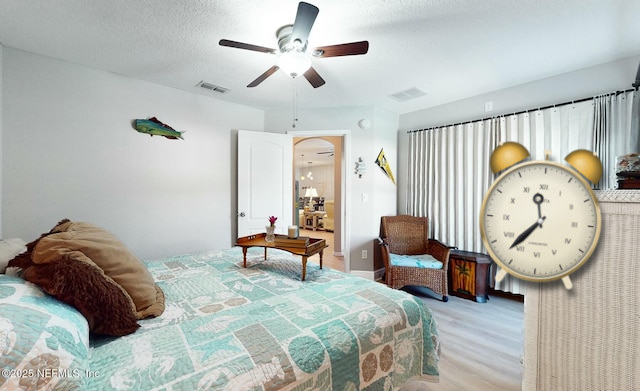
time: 11:37
